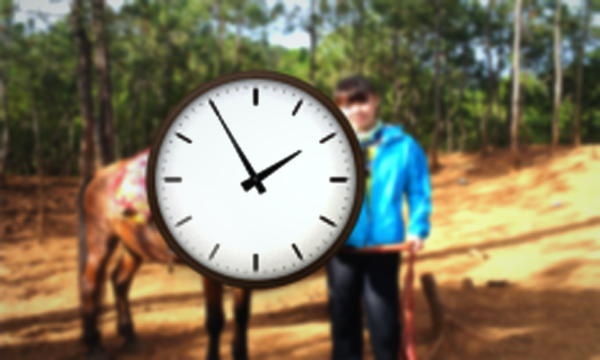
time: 1:55
